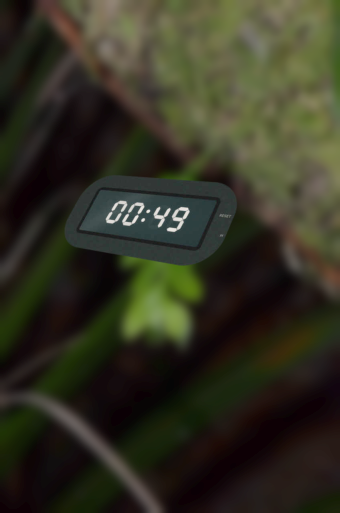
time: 0:49
